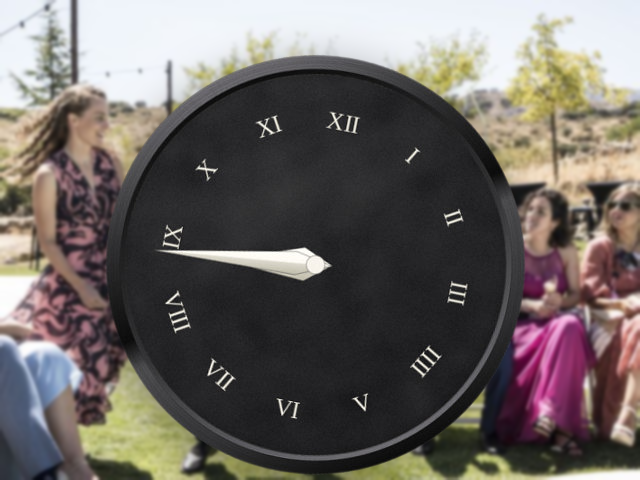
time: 8:44
